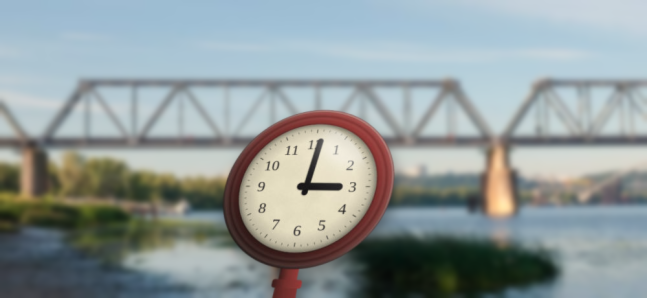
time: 3:01
